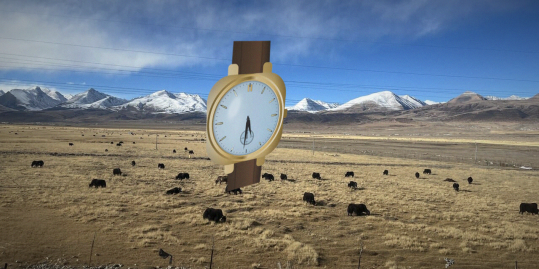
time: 5:31
